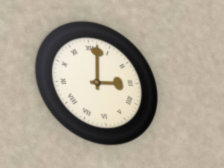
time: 3:02
